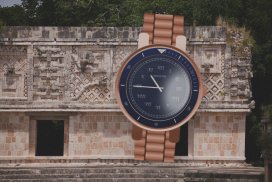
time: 10:45
